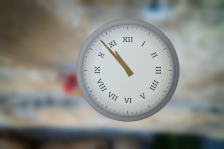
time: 10:53
